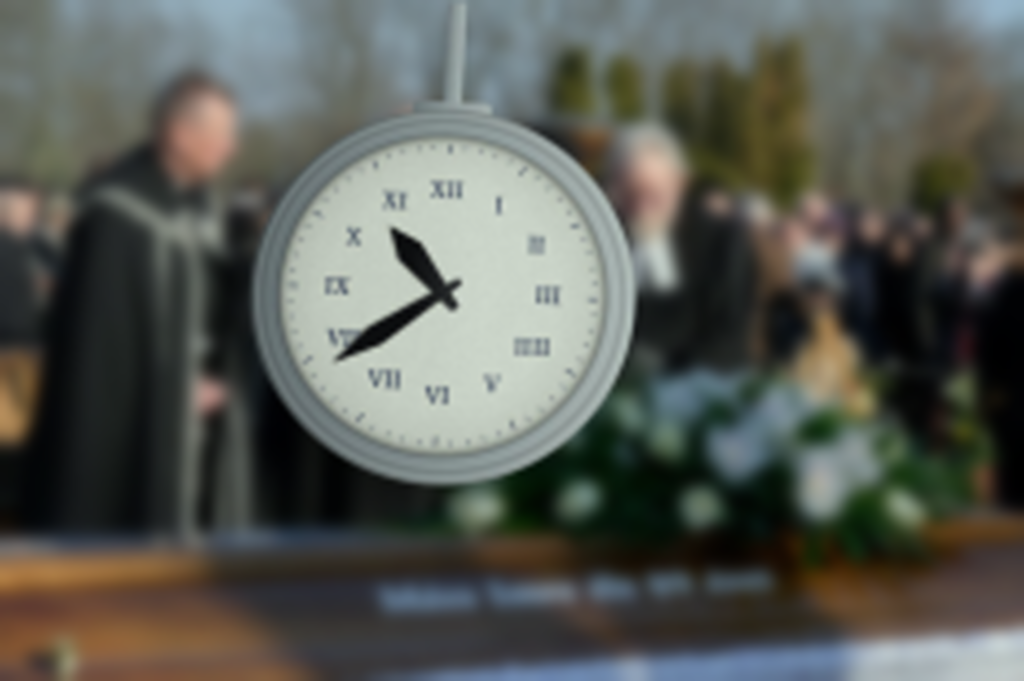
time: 10:39
